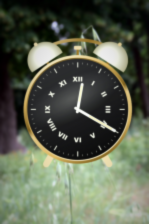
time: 12:20
